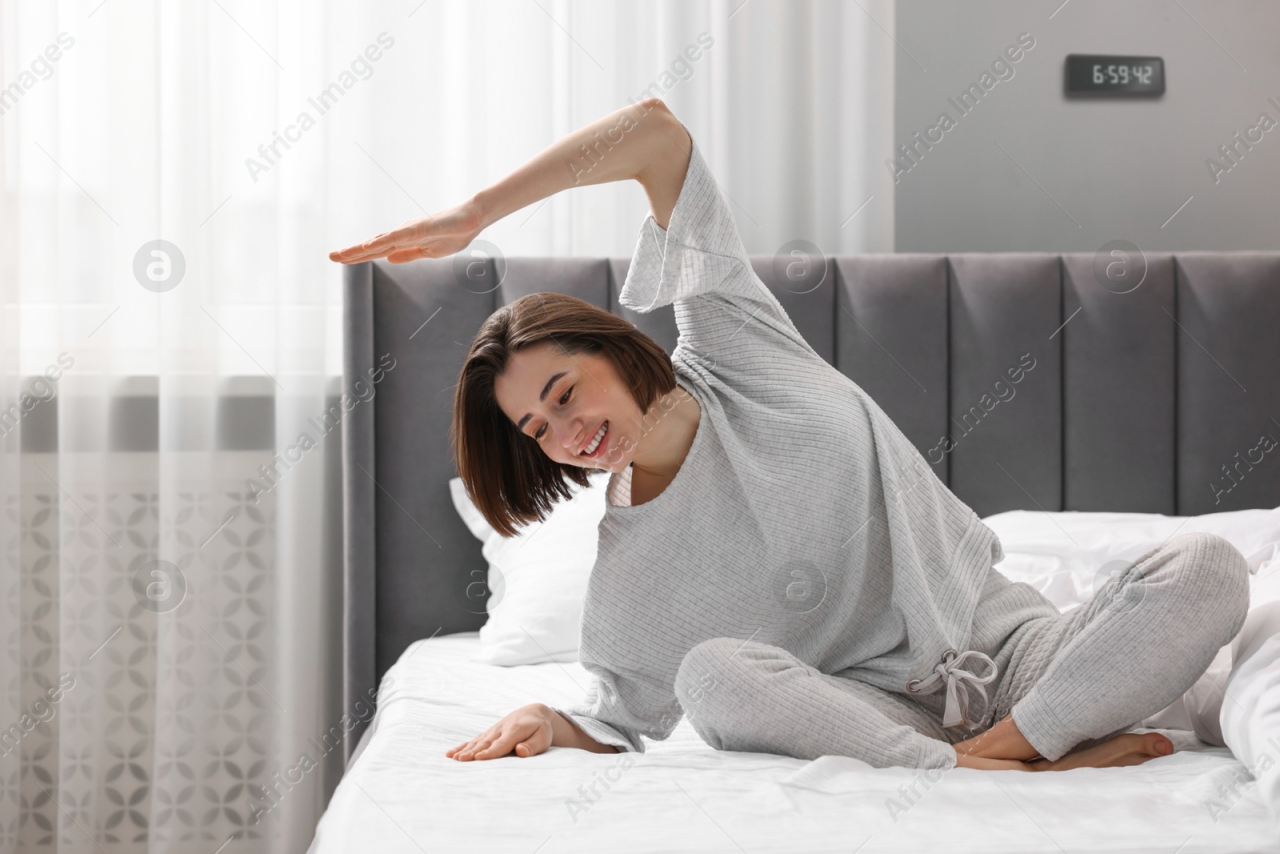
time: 6:59:42
